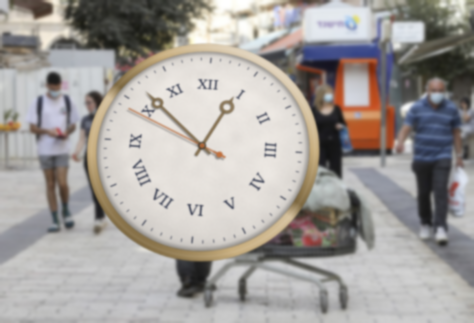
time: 12:51:49
